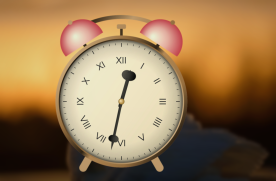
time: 12:32
